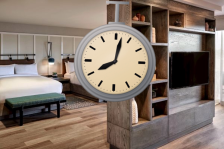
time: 8:02
